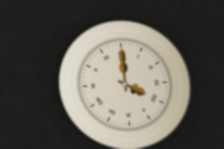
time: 4:00
